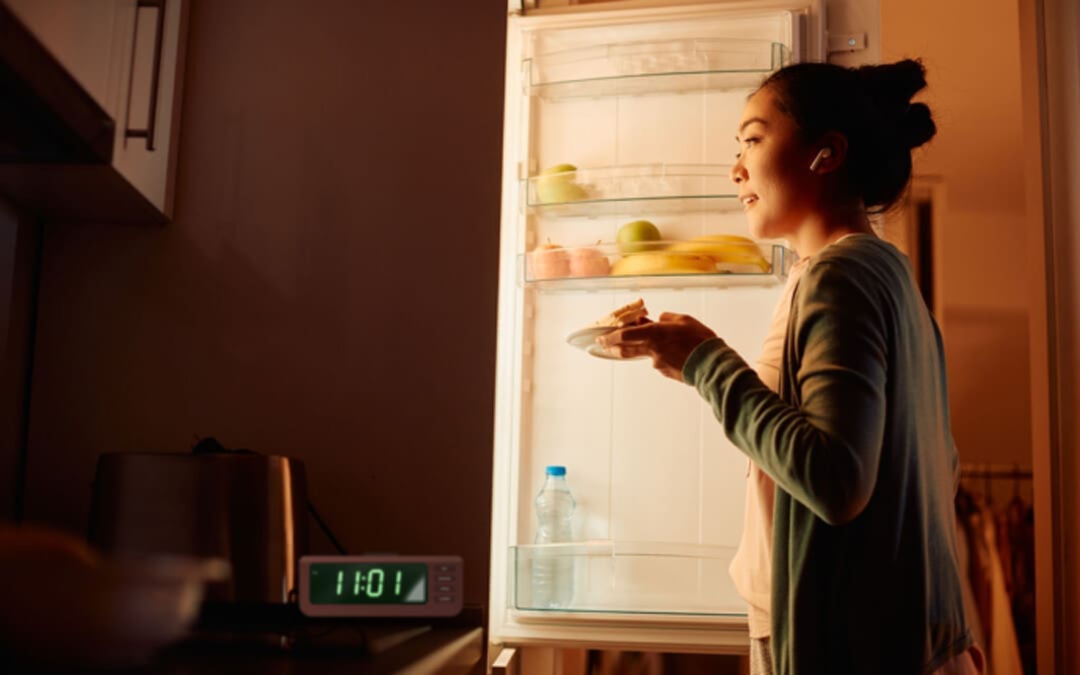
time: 11:01
